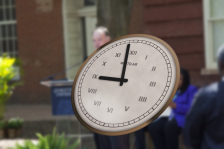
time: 8:58
